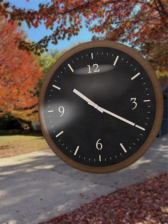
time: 10:20
